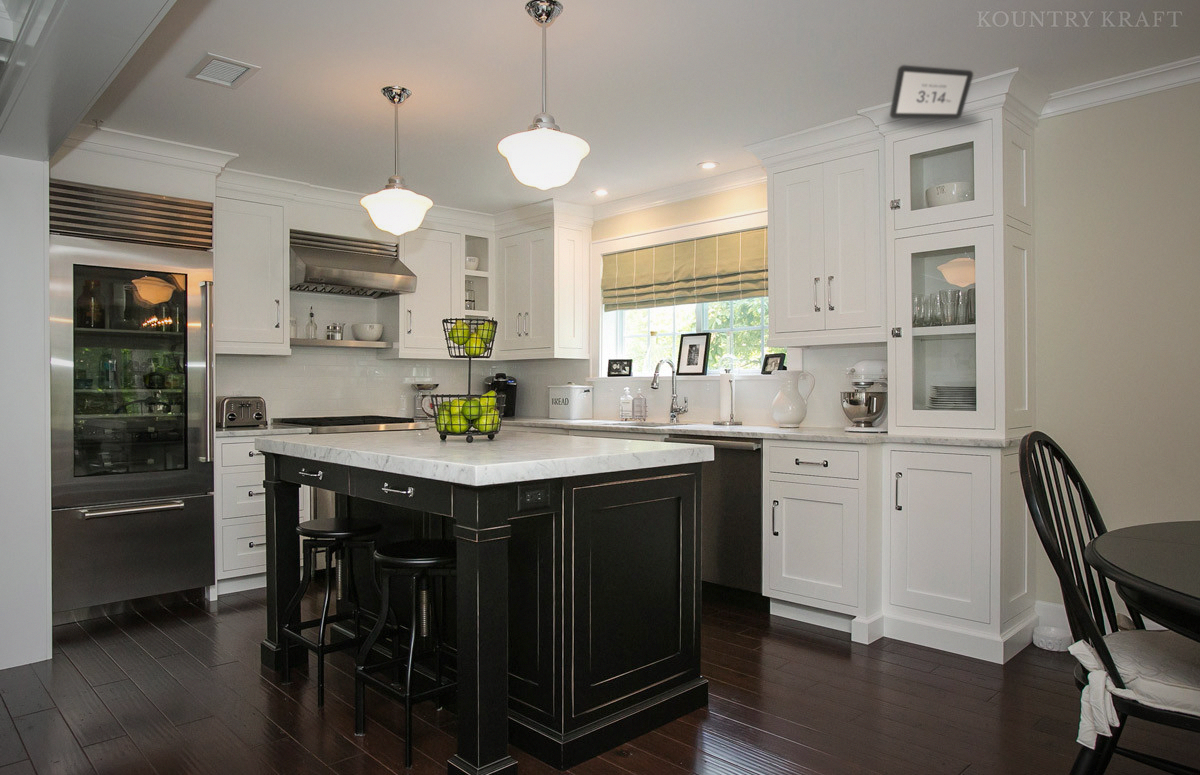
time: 3:14
